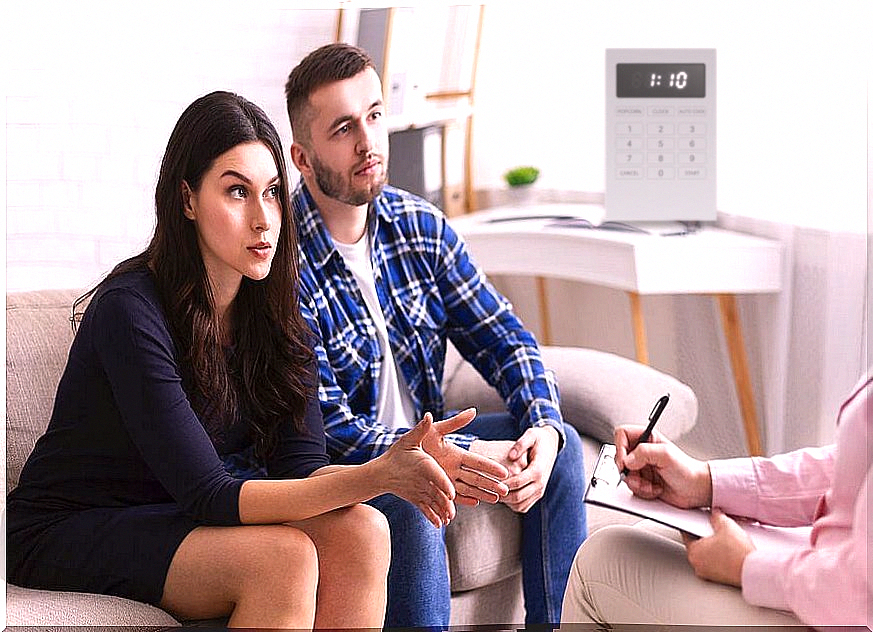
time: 1:10
